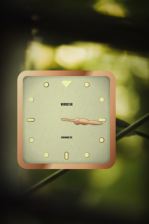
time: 3:16
